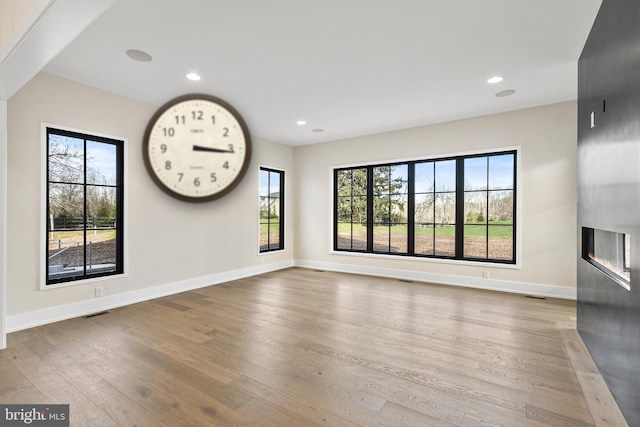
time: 3:16
